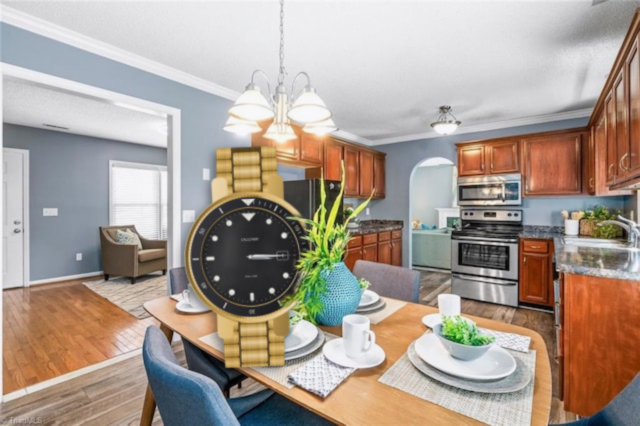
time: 3:15
